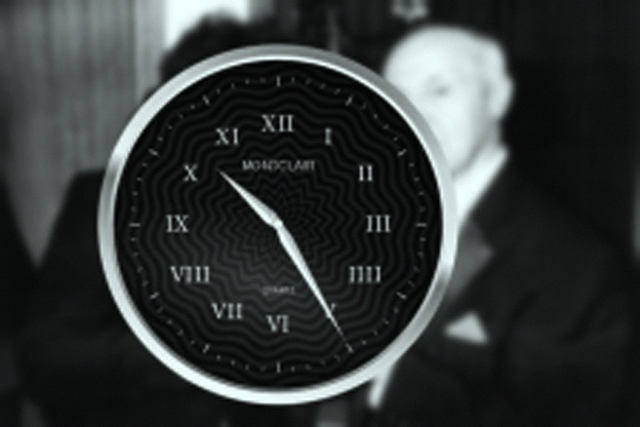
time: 10:25
